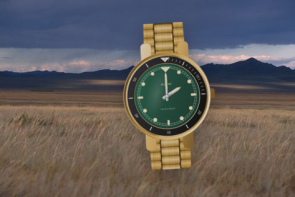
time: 2:00
